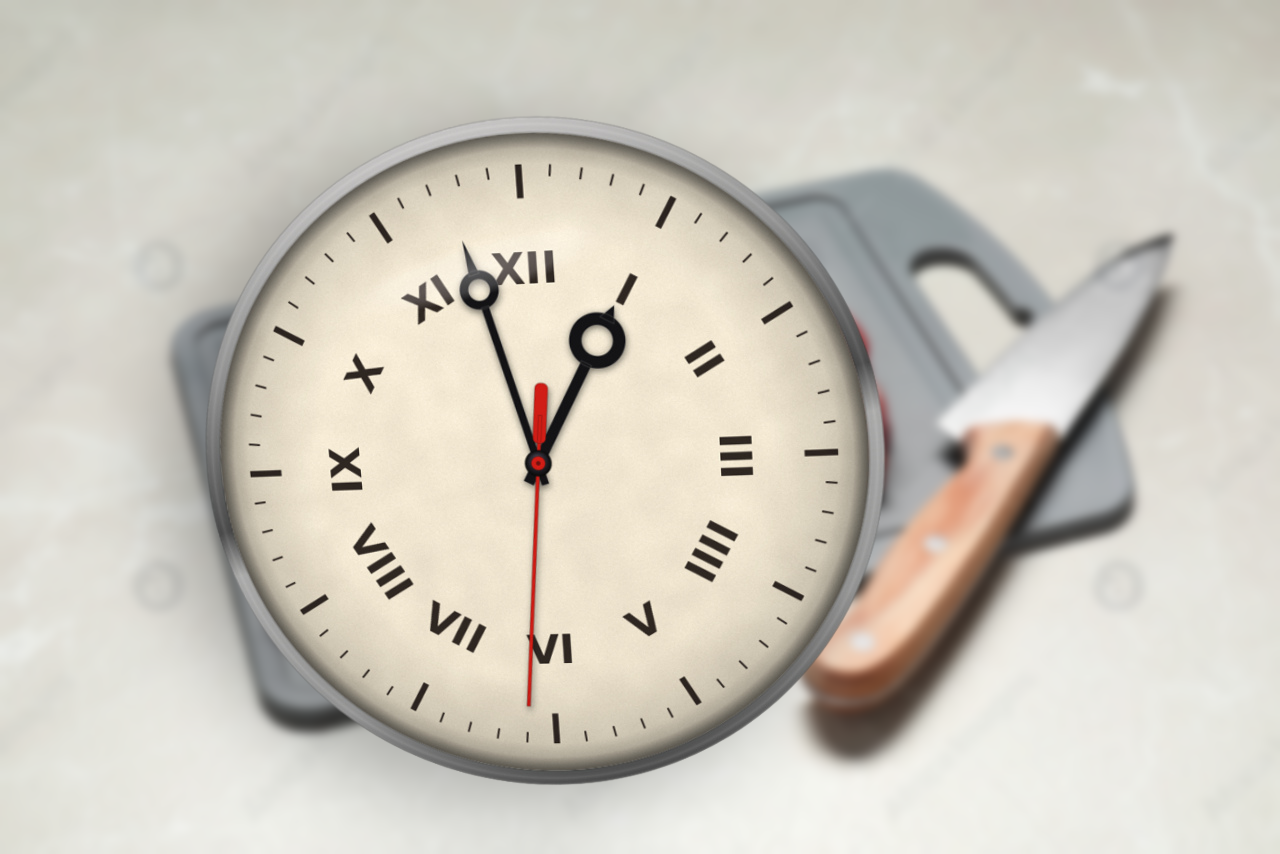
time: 12:57:31
